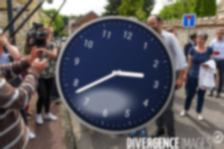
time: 2:38
